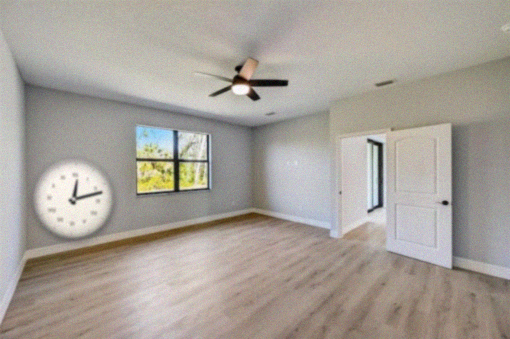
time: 12:12
